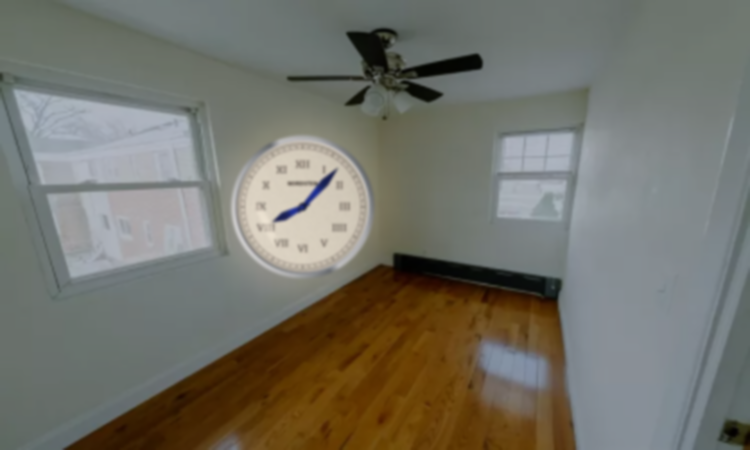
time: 8:07
